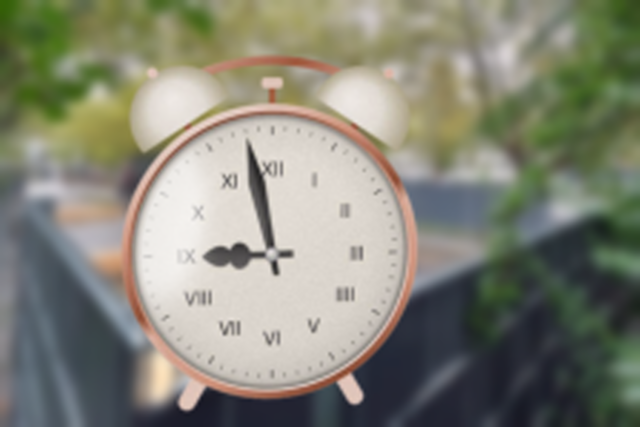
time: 8:58
